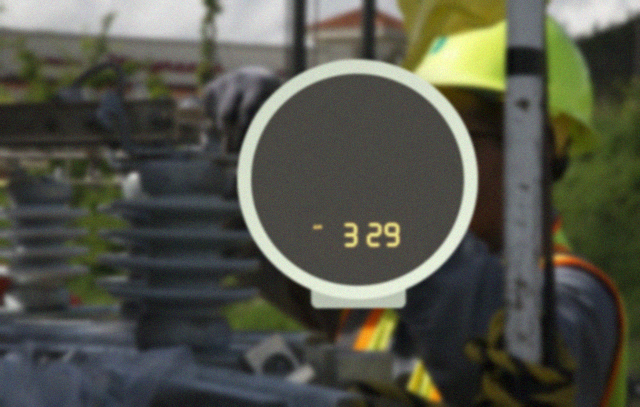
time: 3:29
